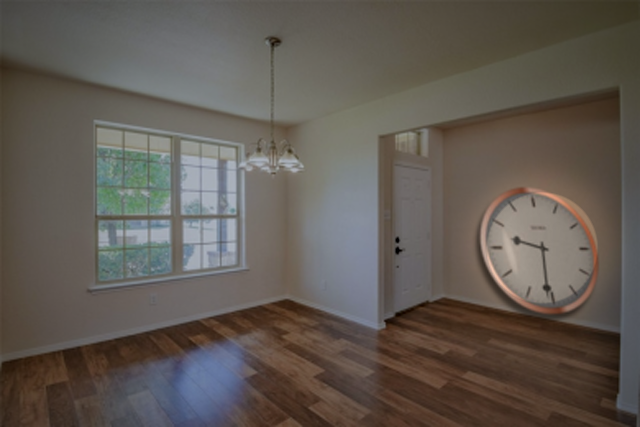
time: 9:31
